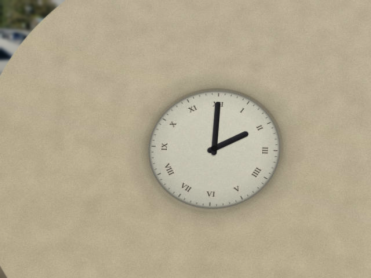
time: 2:00
